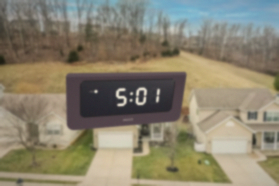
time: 5:01
